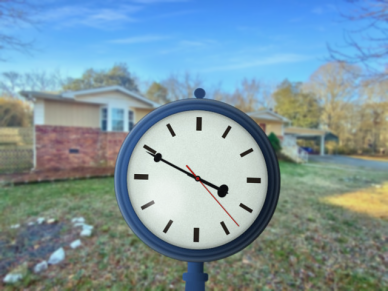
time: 3:49:23
